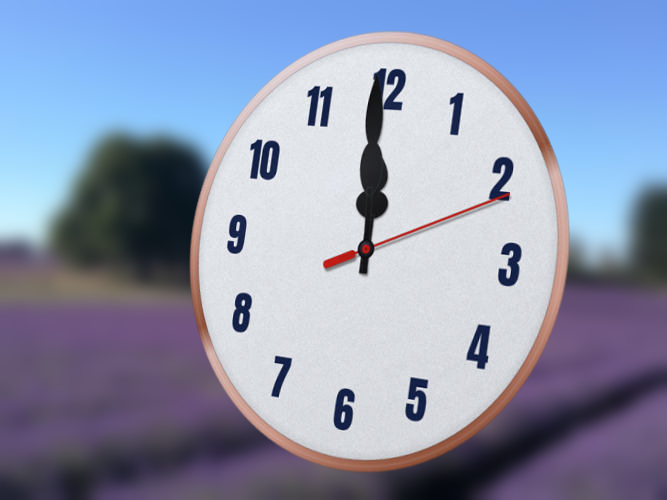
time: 11:59:11
